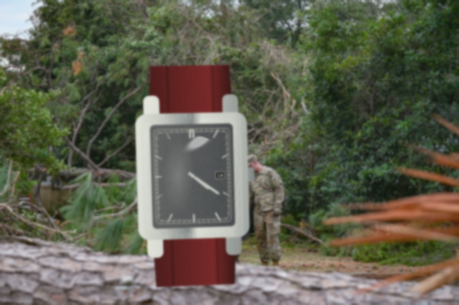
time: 4:21
